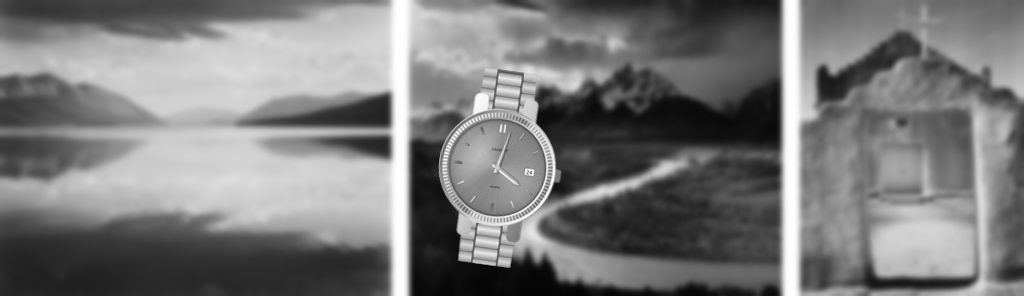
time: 4:02
